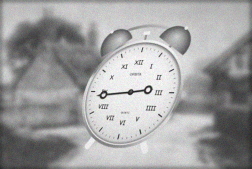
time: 2:44
